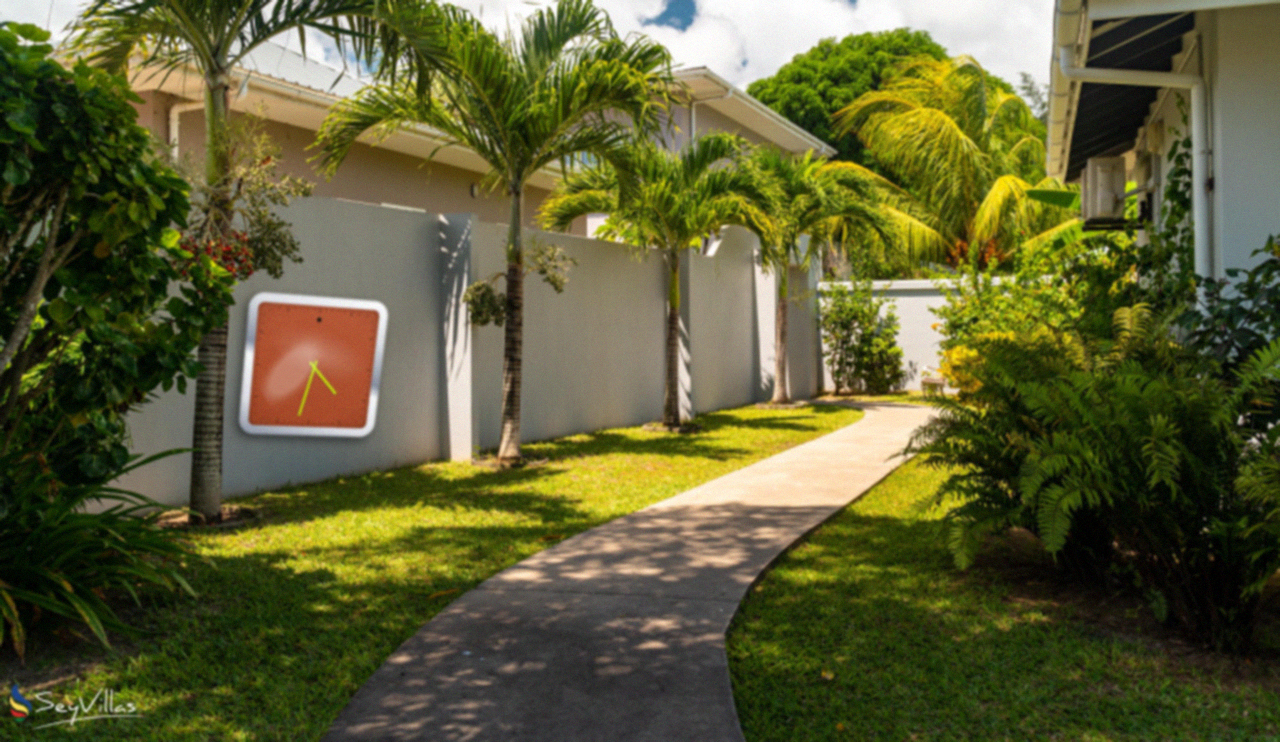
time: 4:32
